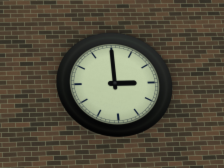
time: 3:00
